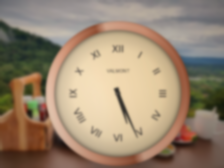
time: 5:26
